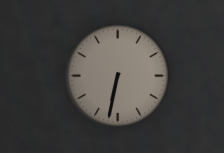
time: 6:32
